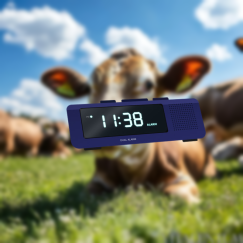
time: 11:38
